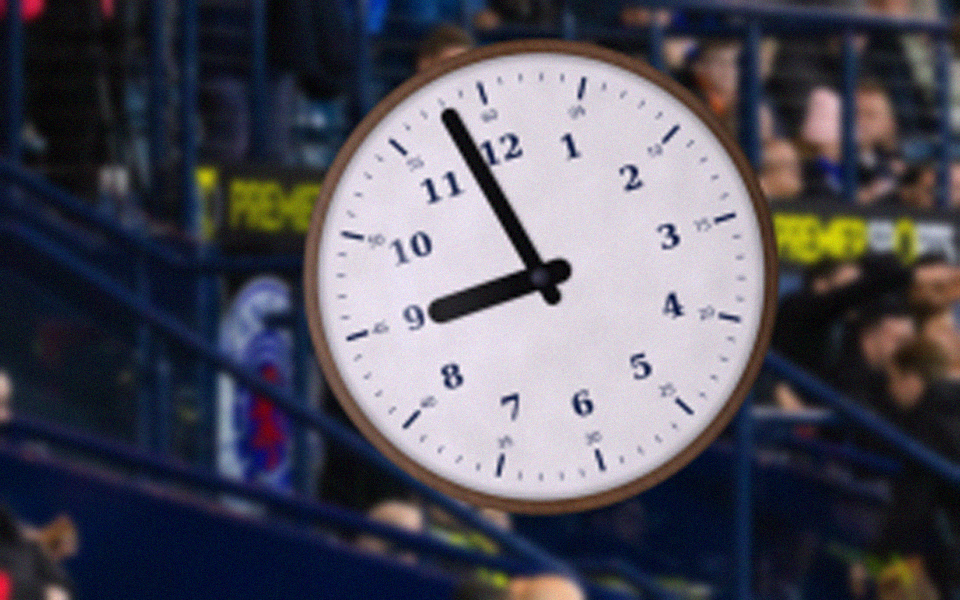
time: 8:58
